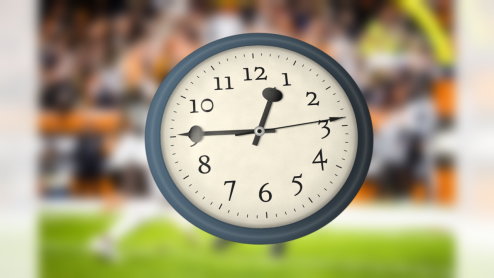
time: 12:45:14
